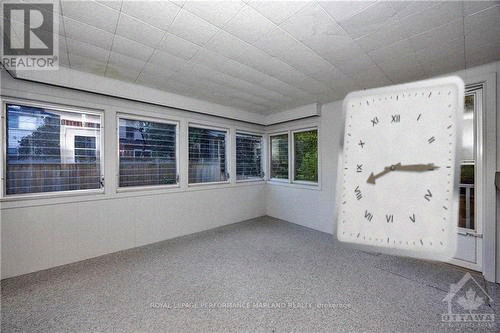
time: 8:15
